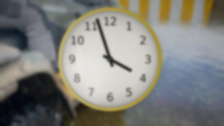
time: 3:57
